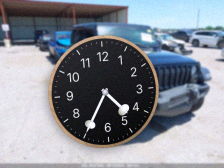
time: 4:35
